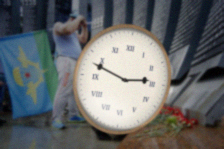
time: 2:48
